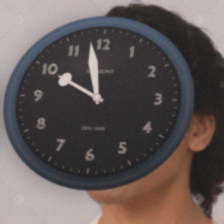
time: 9:58
